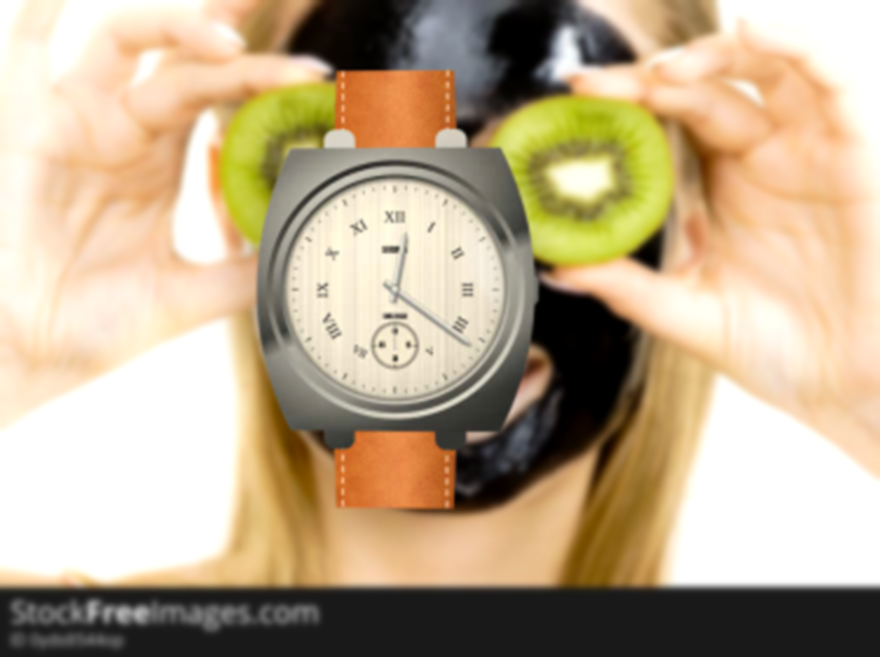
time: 12:21
